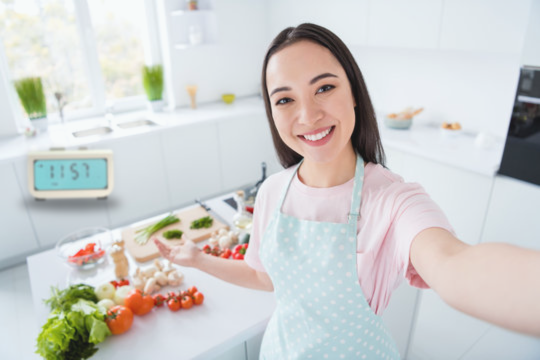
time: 11:57
